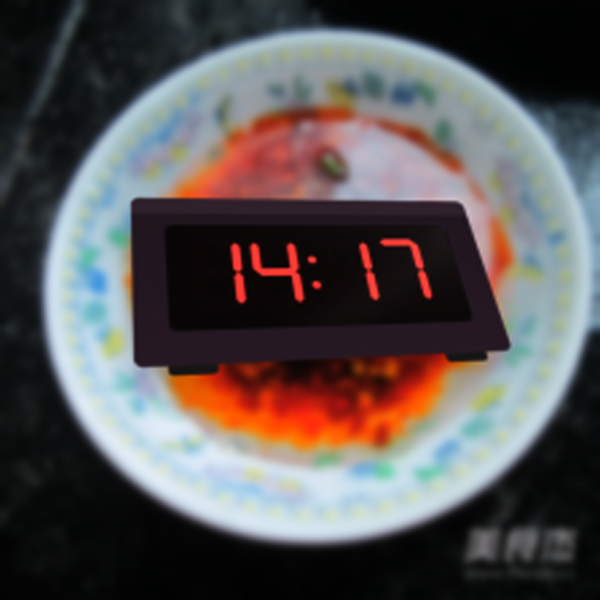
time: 14:17
